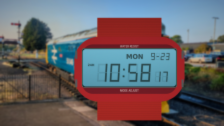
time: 10:58:17
